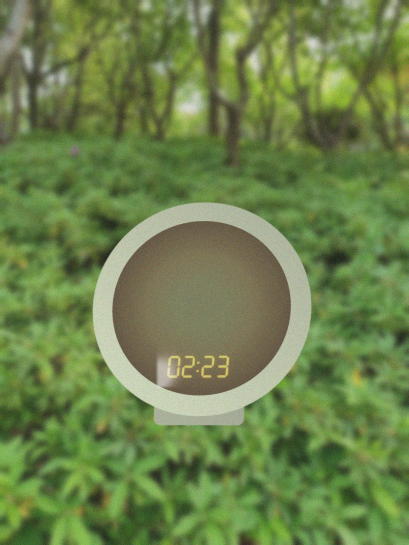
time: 2:23
